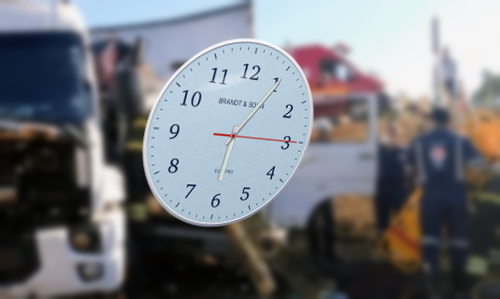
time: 6:05:15
